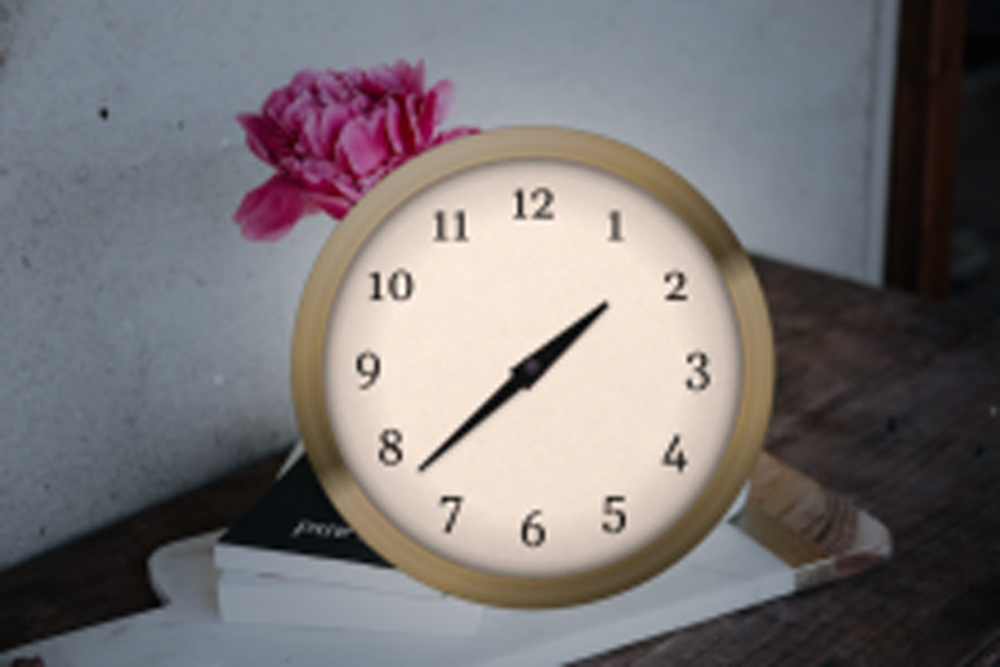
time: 1:38
